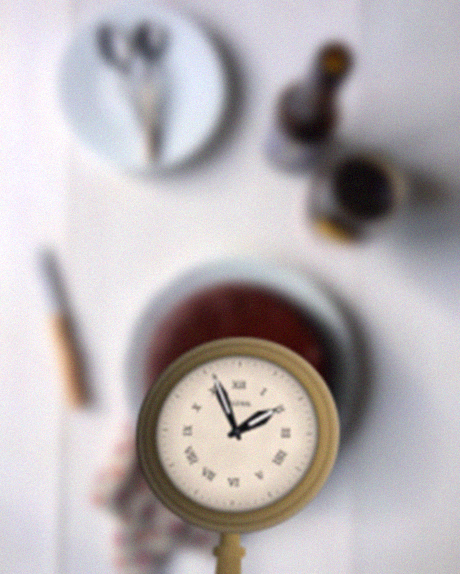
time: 1:56
